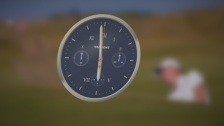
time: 5:59
